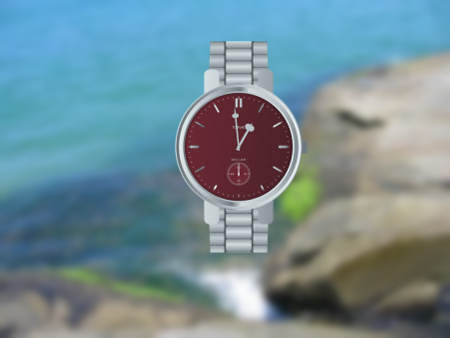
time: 12:59
